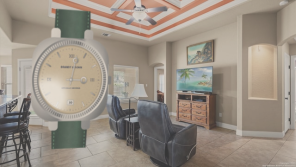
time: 3:02
